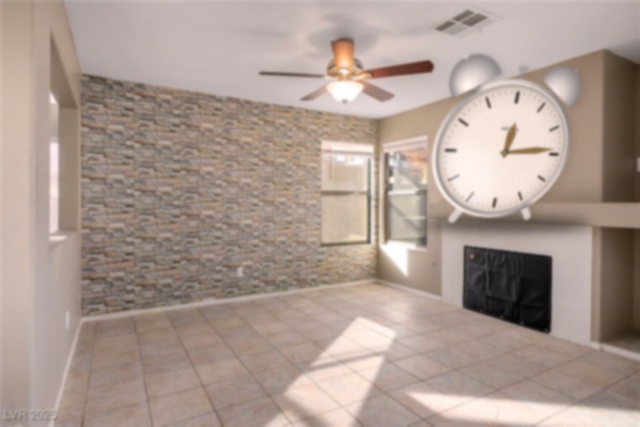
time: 12:14
